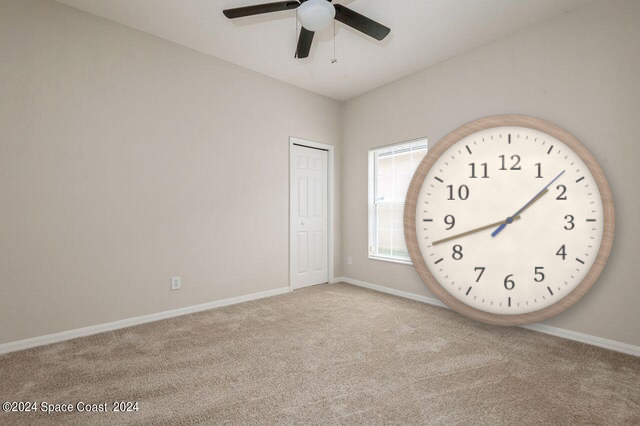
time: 1:42:08
